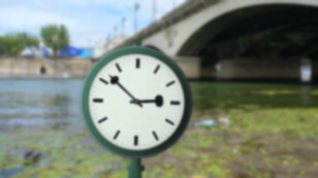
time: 2:52
